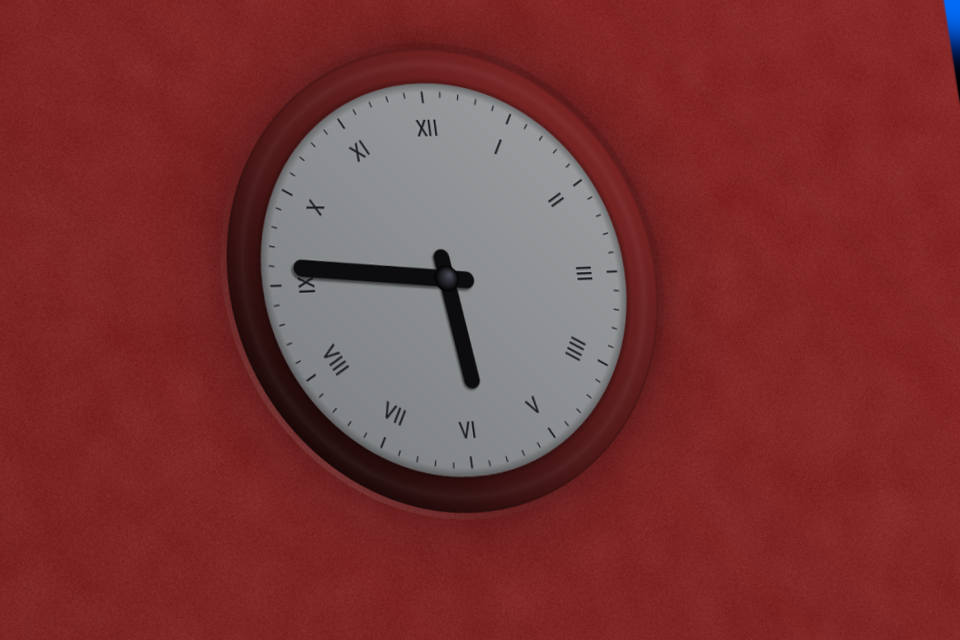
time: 5:46
